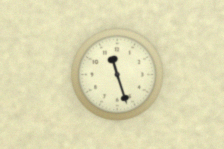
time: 11:27
